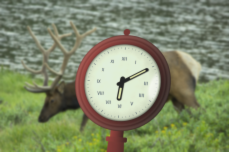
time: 6:10
